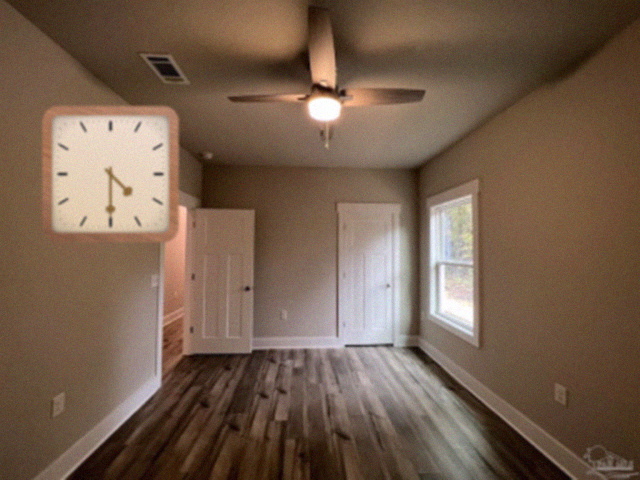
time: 4:30
